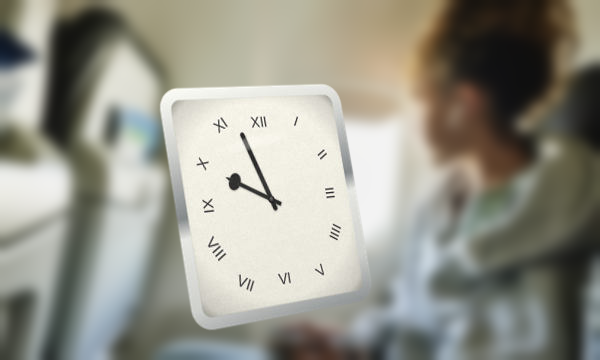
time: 9:57
